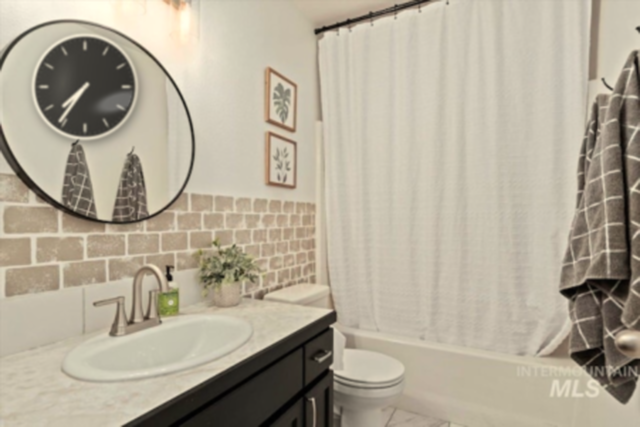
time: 7:36
